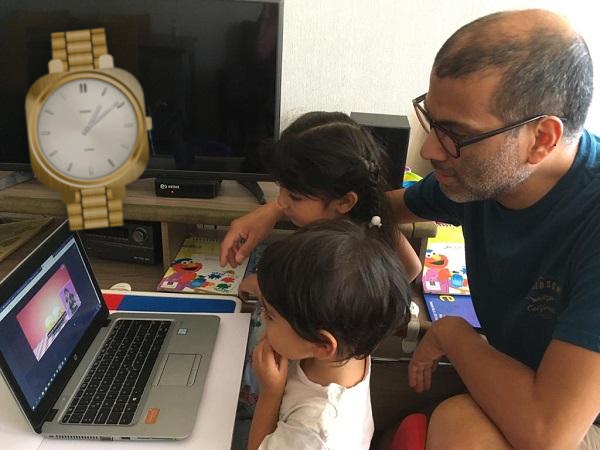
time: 1:09
